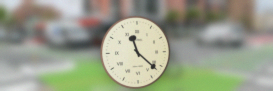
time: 11:22
